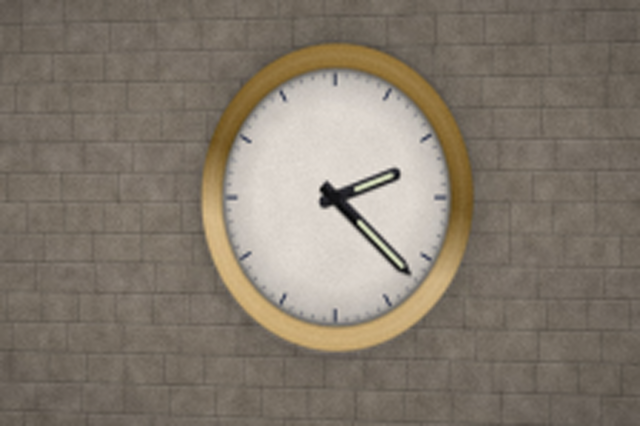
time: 2:22
